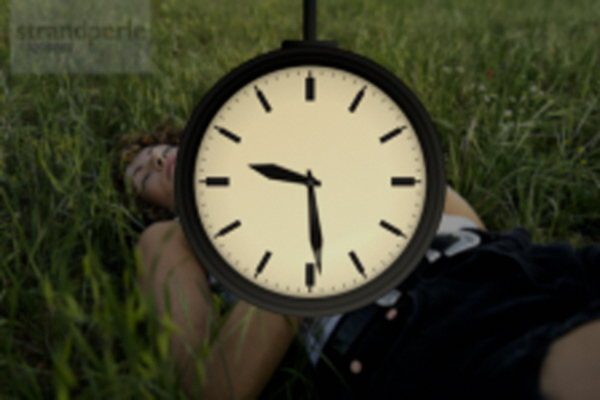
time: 9:29
